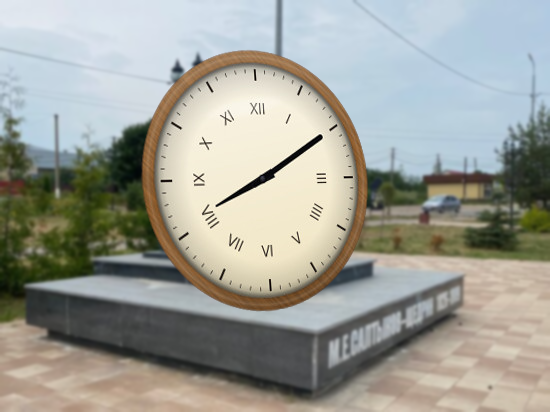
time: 8:10
